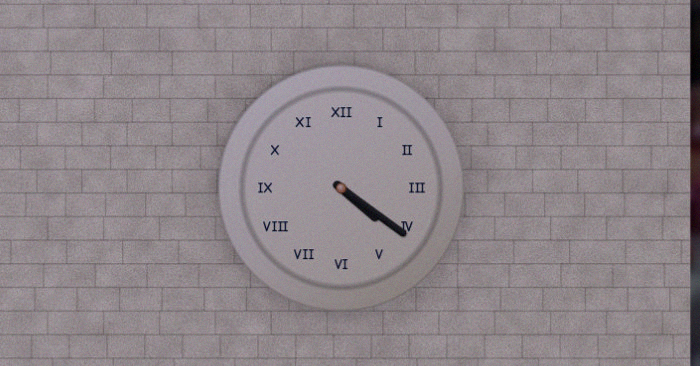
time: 4:21
